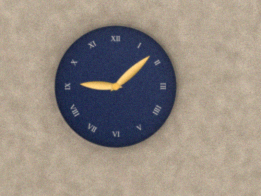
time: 9:08
